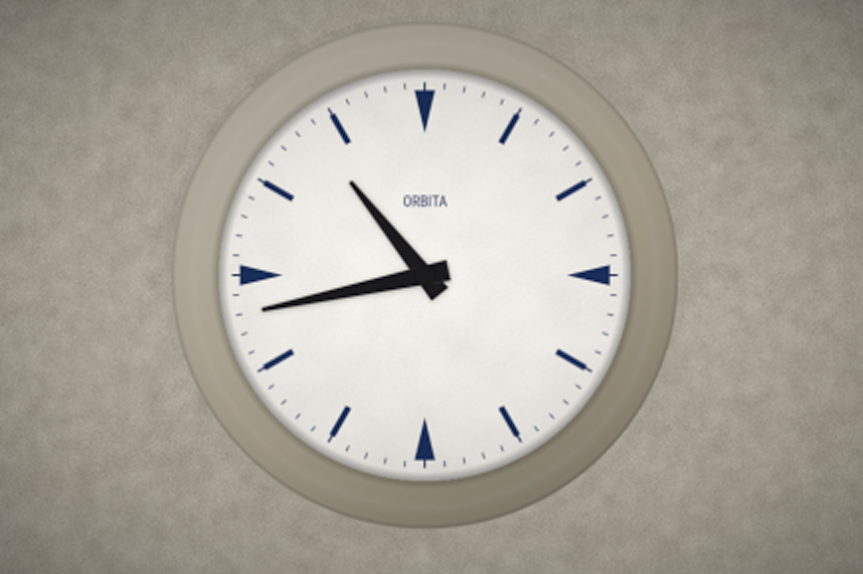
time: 10:43
